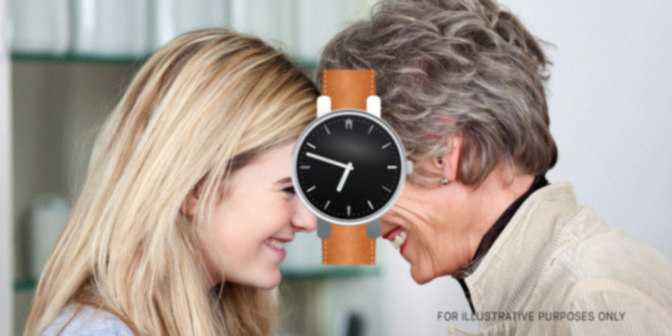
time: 6:48
